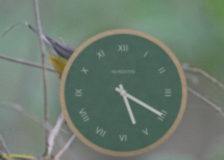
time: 5:20
